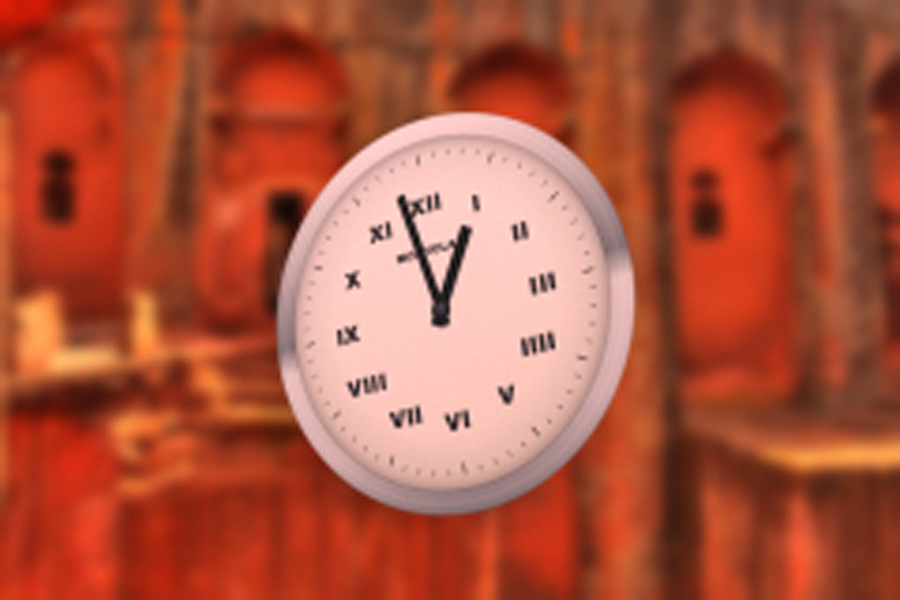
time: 12:58
